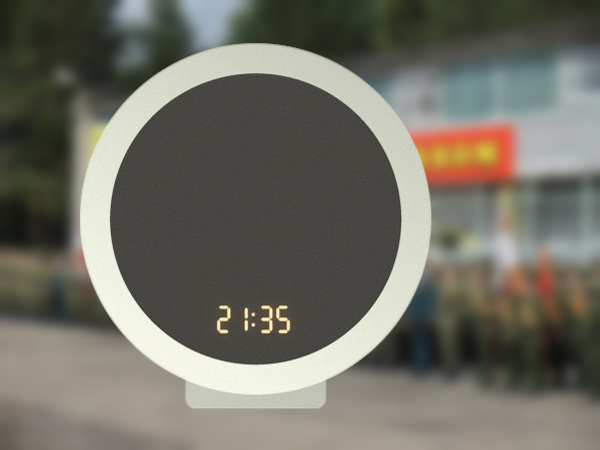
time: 21:35
